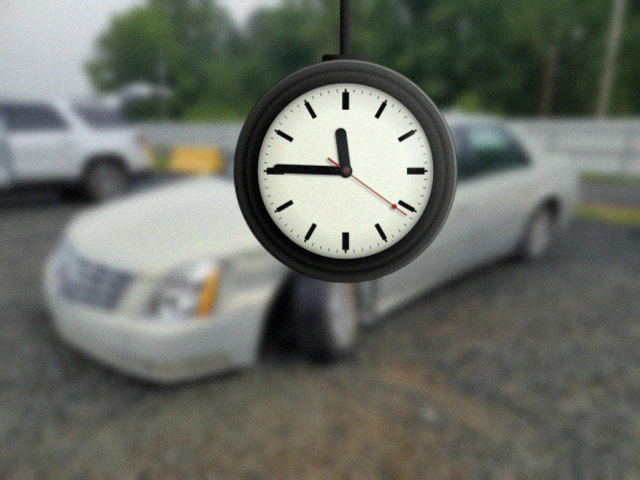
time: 11:45:21
